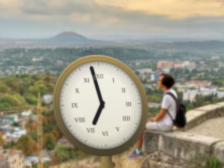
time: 6:58
